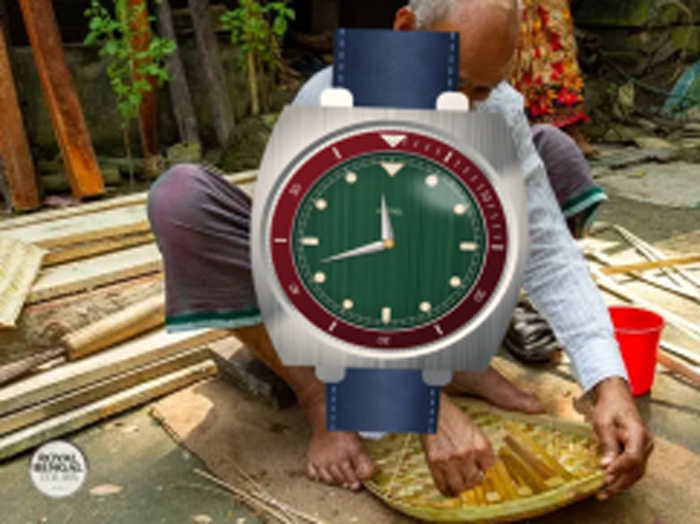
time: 11:42
